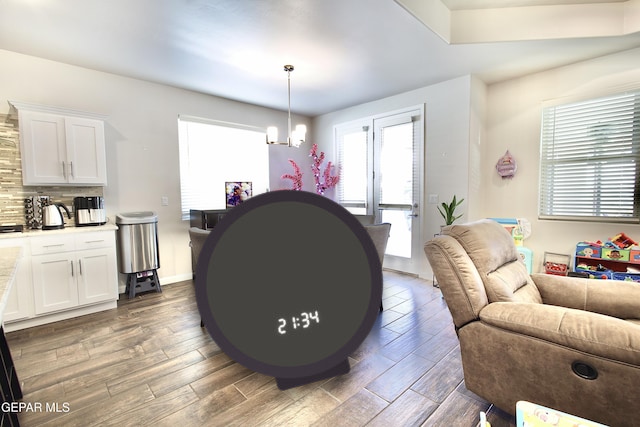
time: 21:34
